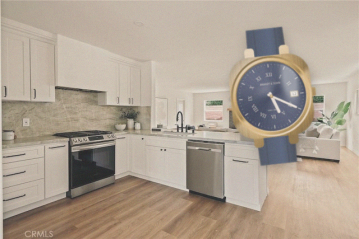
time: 5:20
